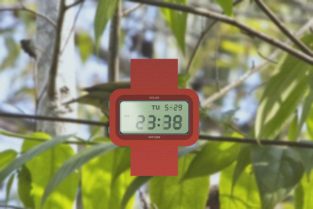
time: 23:38
